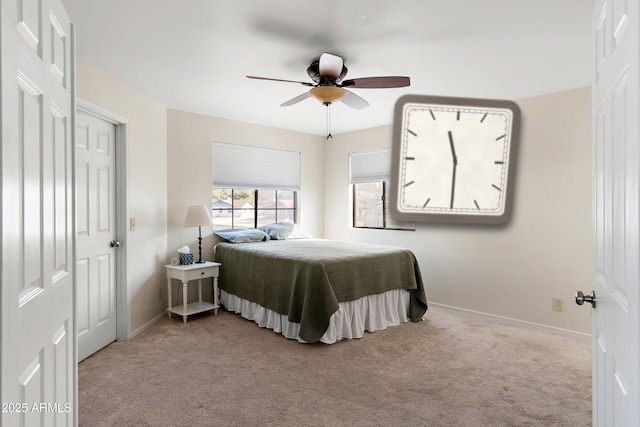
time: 11:30
